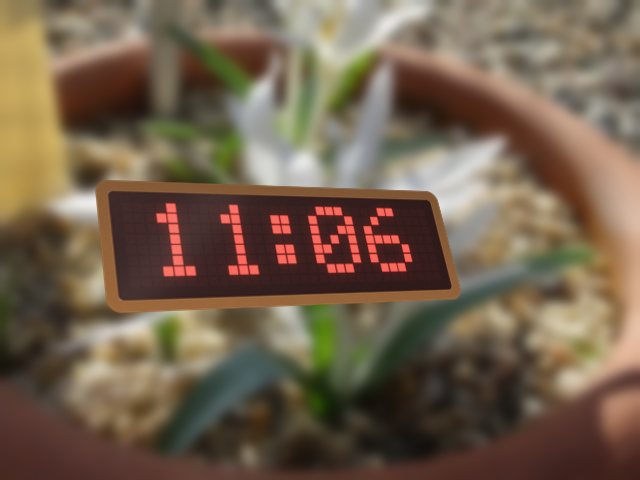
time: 11:06
